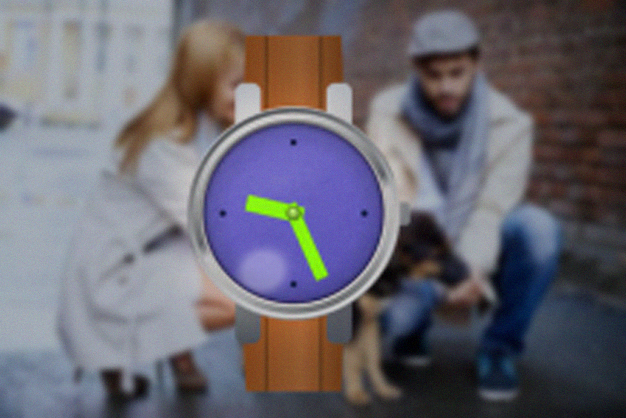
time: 9:26
